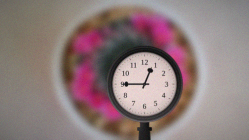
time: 12:45
